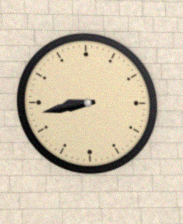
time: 8:43
